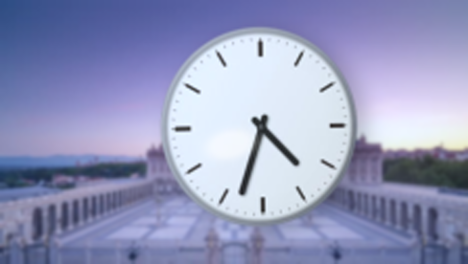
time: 4:33
